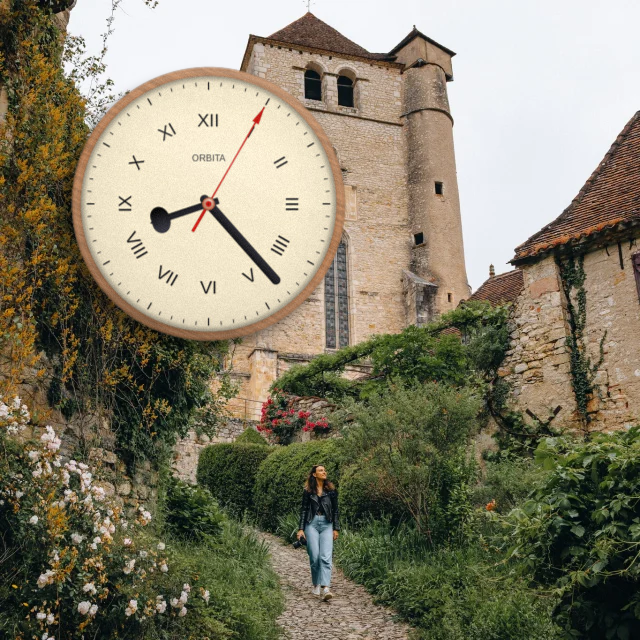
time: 8:23:05
